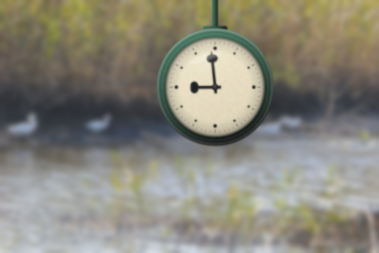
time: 8:59
